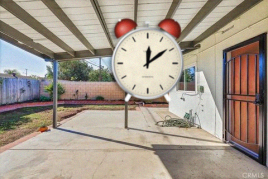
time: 12:09
